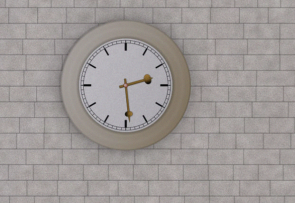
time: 2:29
